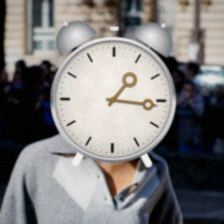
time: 1:16
